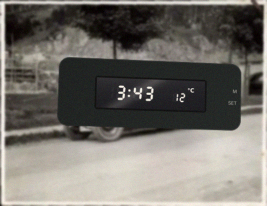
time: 3:43
